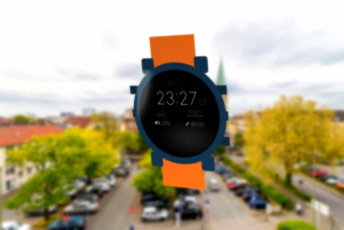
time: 23:27
